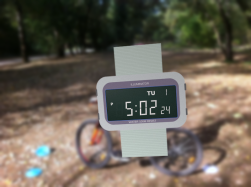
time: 5:02:24
